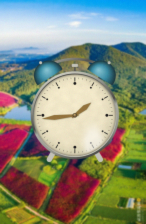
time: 1:44
